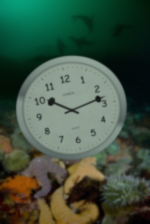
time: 10:13
